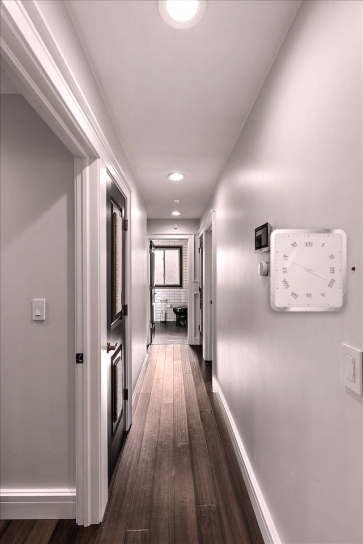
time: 3:49
